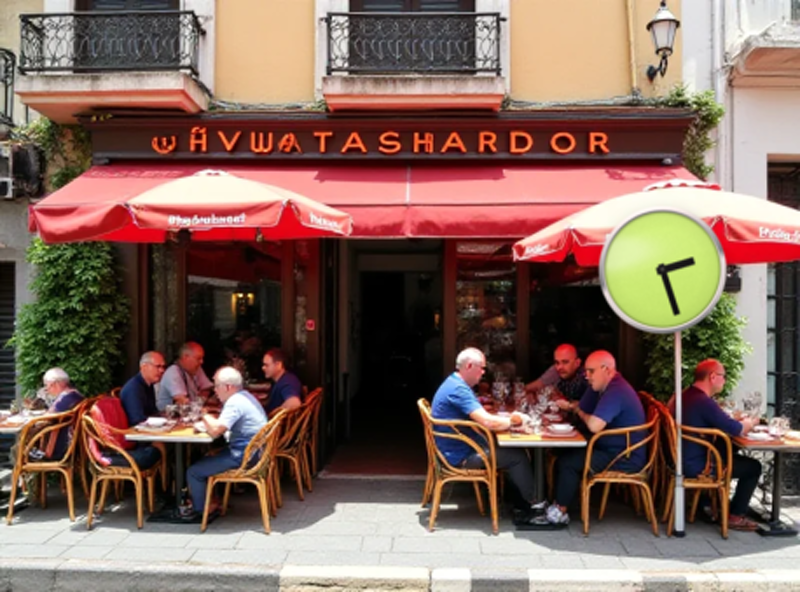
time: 2:27
